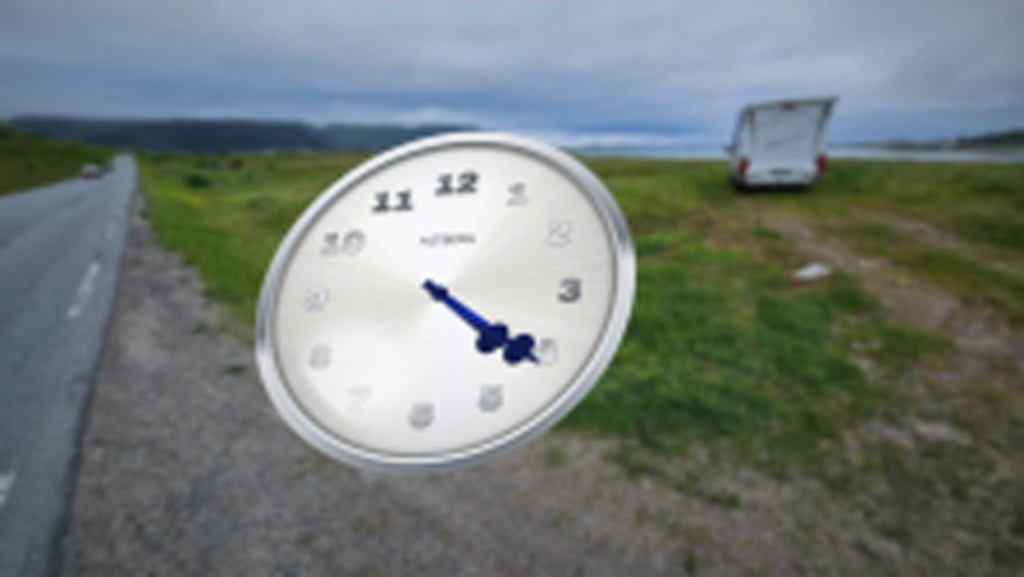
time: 4:21
